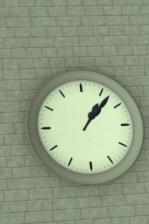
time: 1:07
